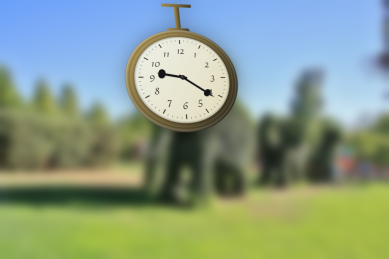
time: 9:21
